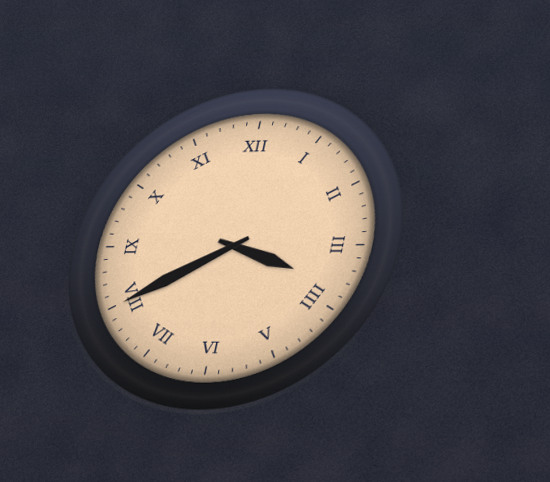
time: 3:40
